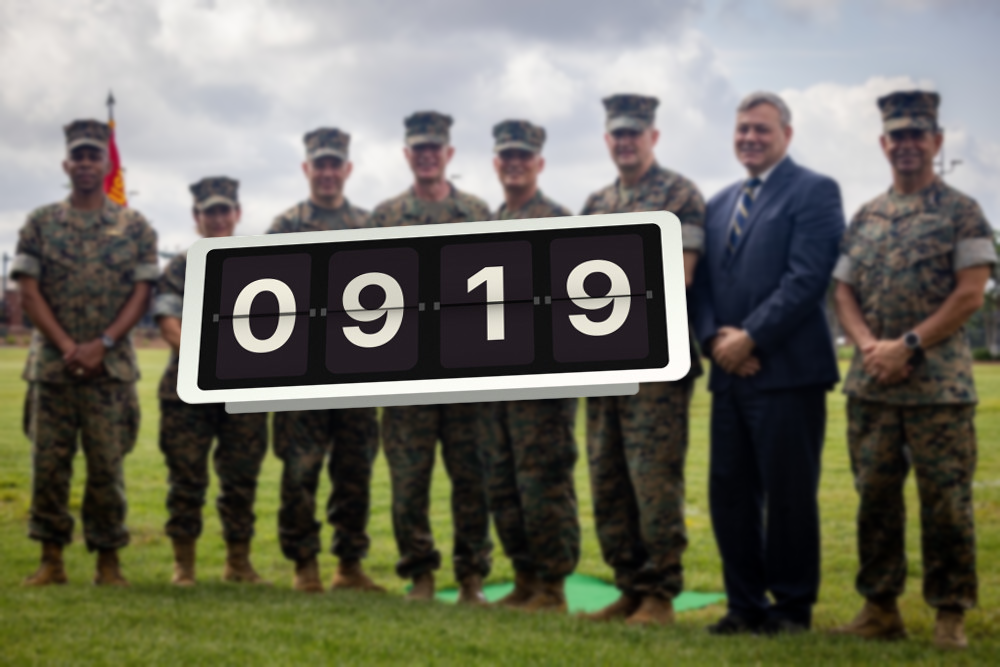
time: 9:19
